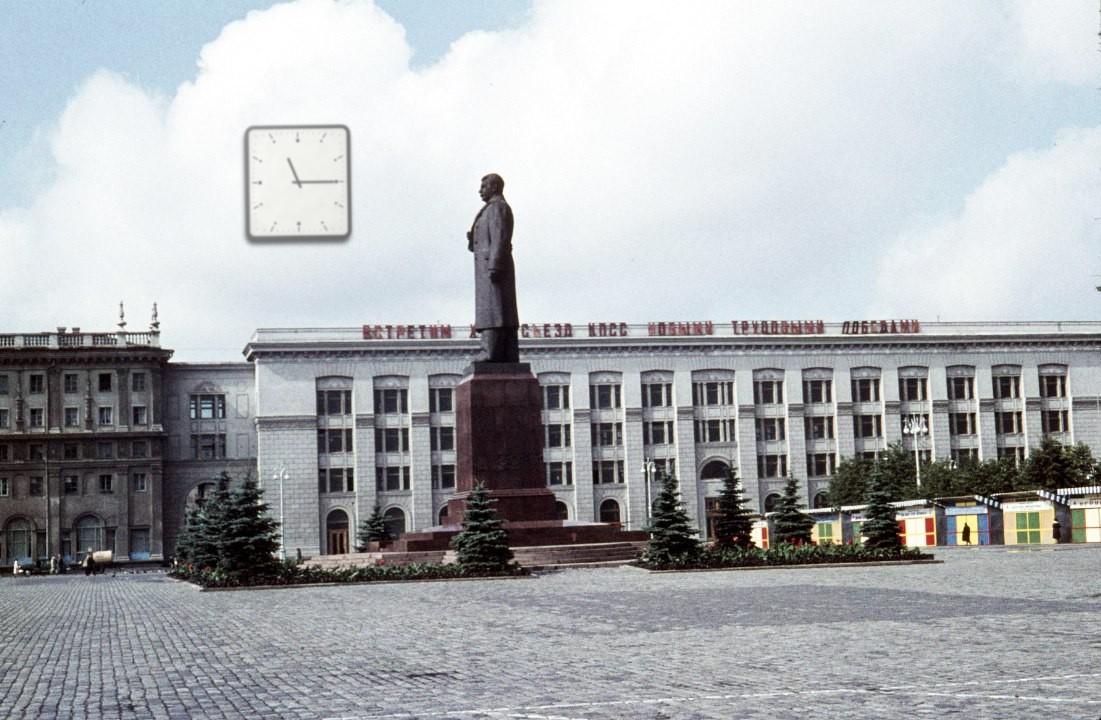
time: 11:15
